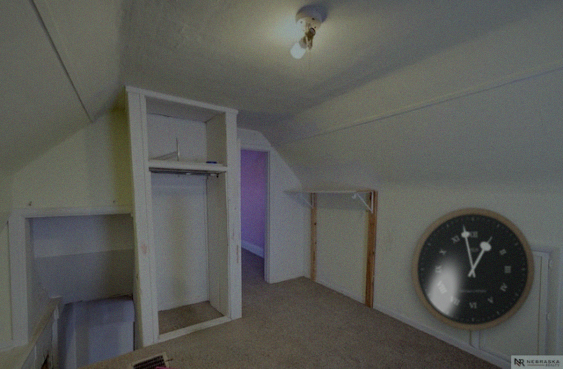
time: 12:58
